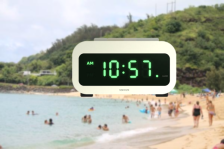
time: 10:57
